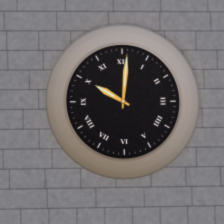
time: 10:01
